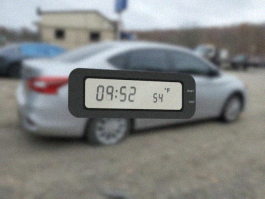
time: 9:52
